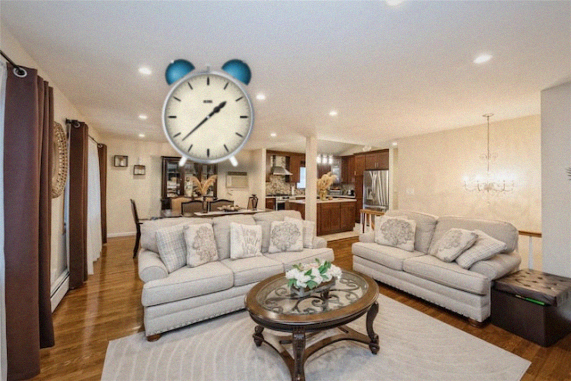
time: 1:38
